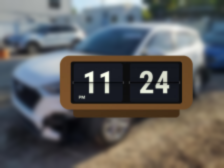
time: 11:24
